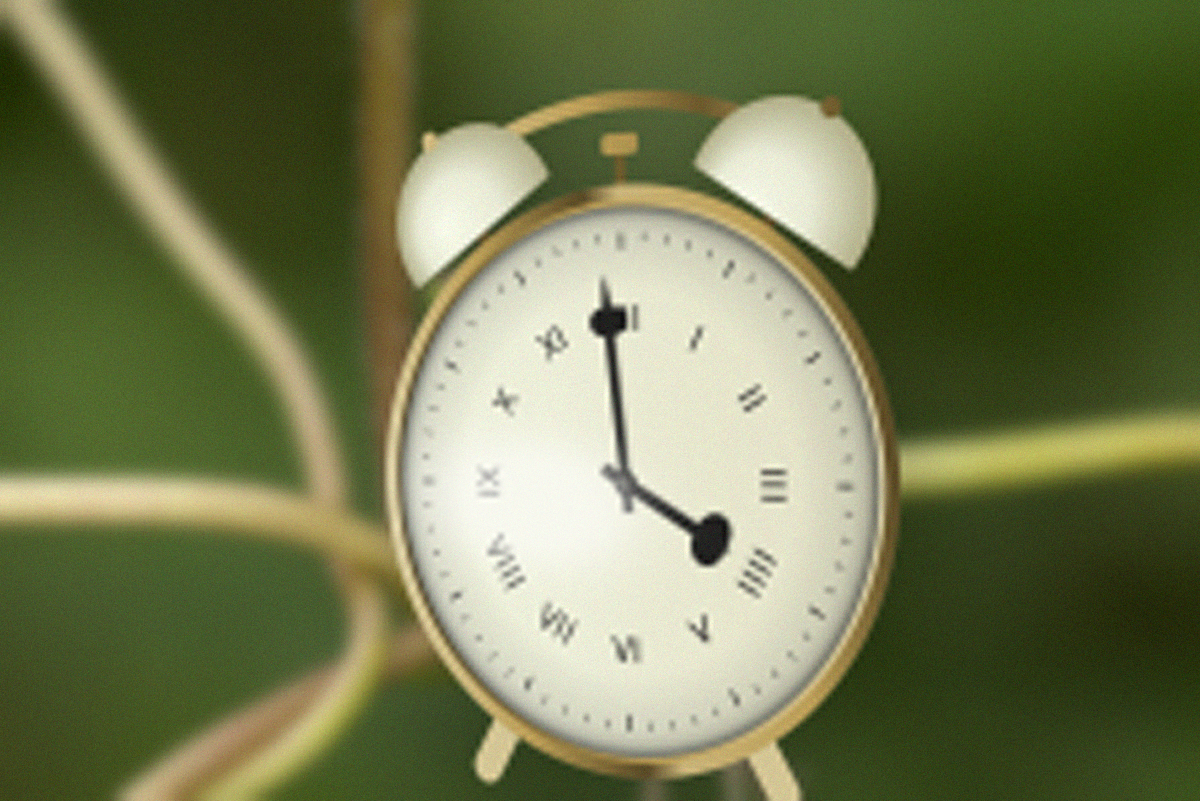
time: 3:59
